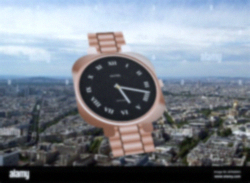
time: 5:18
